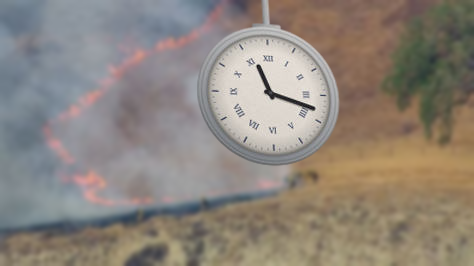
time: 11:18
